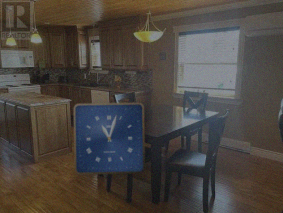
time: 11:03
